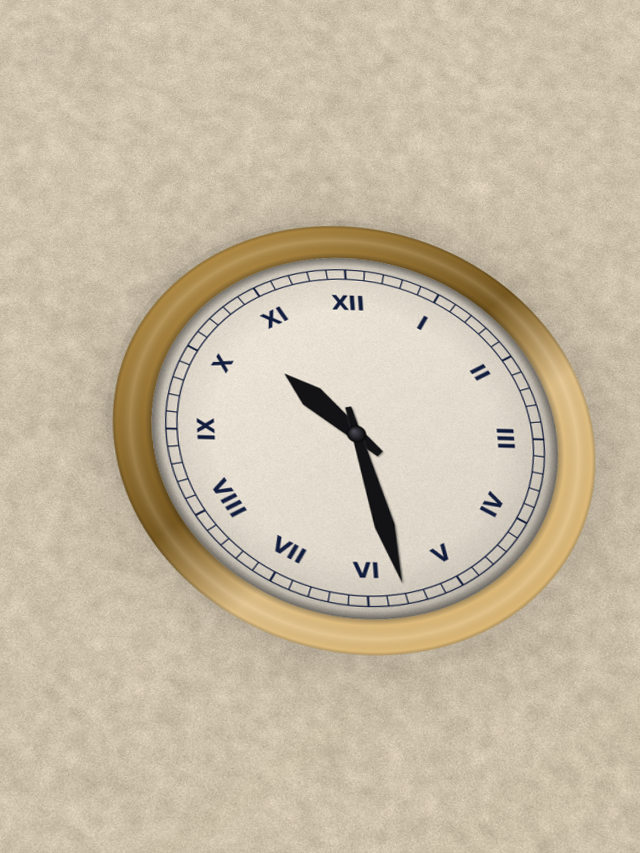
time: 10:28
